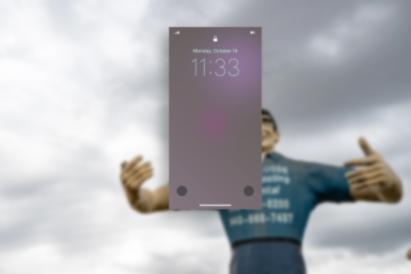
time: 11:33
